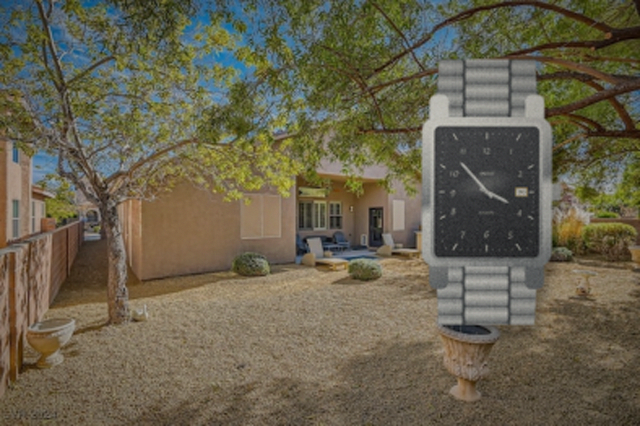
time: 3:53
